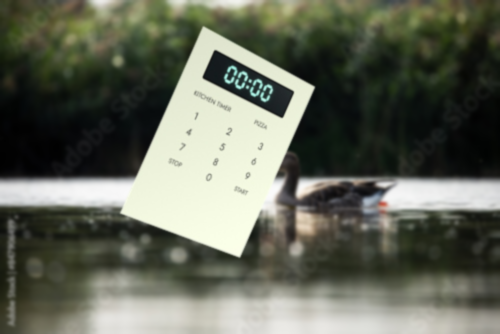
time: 0:00
